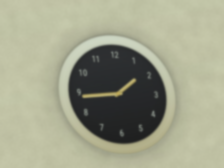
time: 1:44
